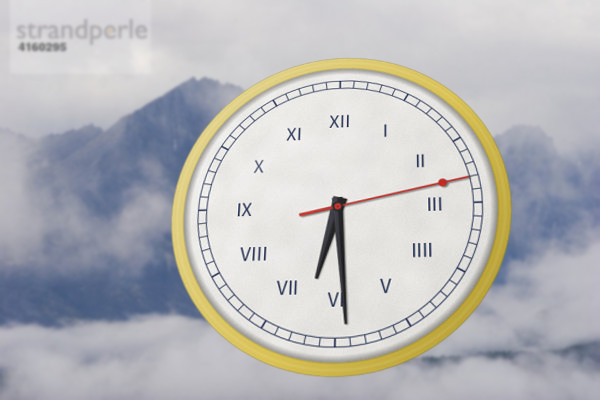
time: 6:29:13
